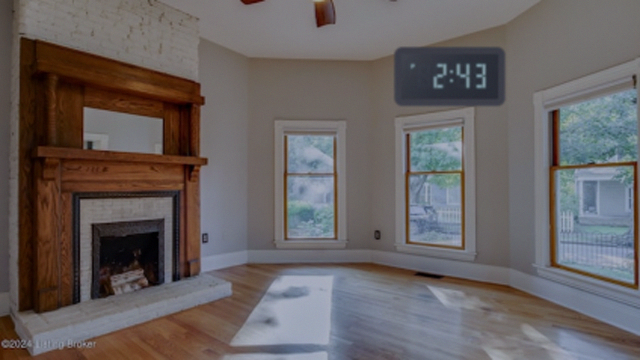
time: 2:43
